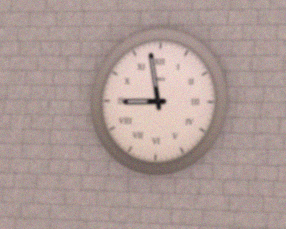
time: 8:58
